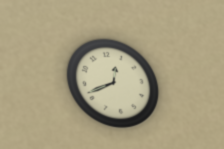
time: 12:42
